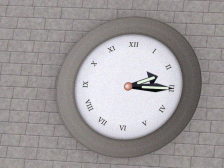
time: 2:15
